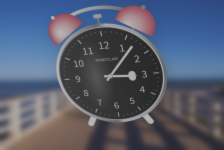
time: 3:07
